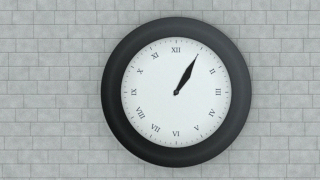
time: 1:05
